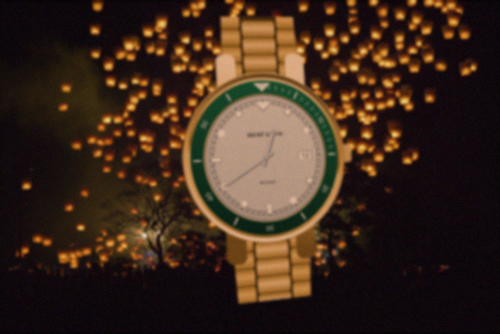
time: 12:40
